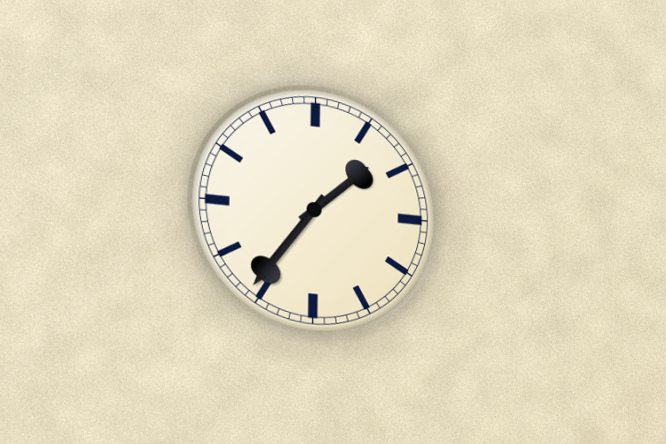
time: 1:36
